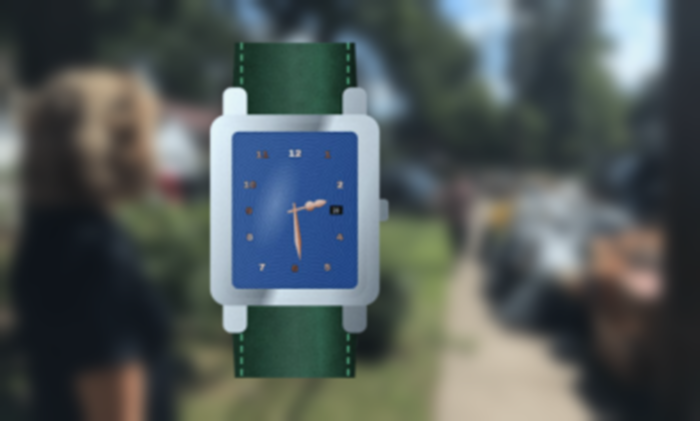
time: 2:29
